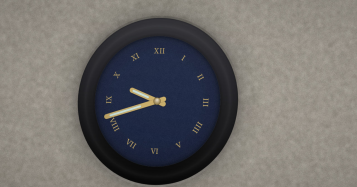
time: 9:42
